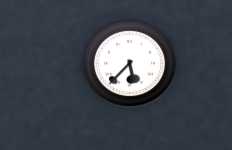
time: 5:37
